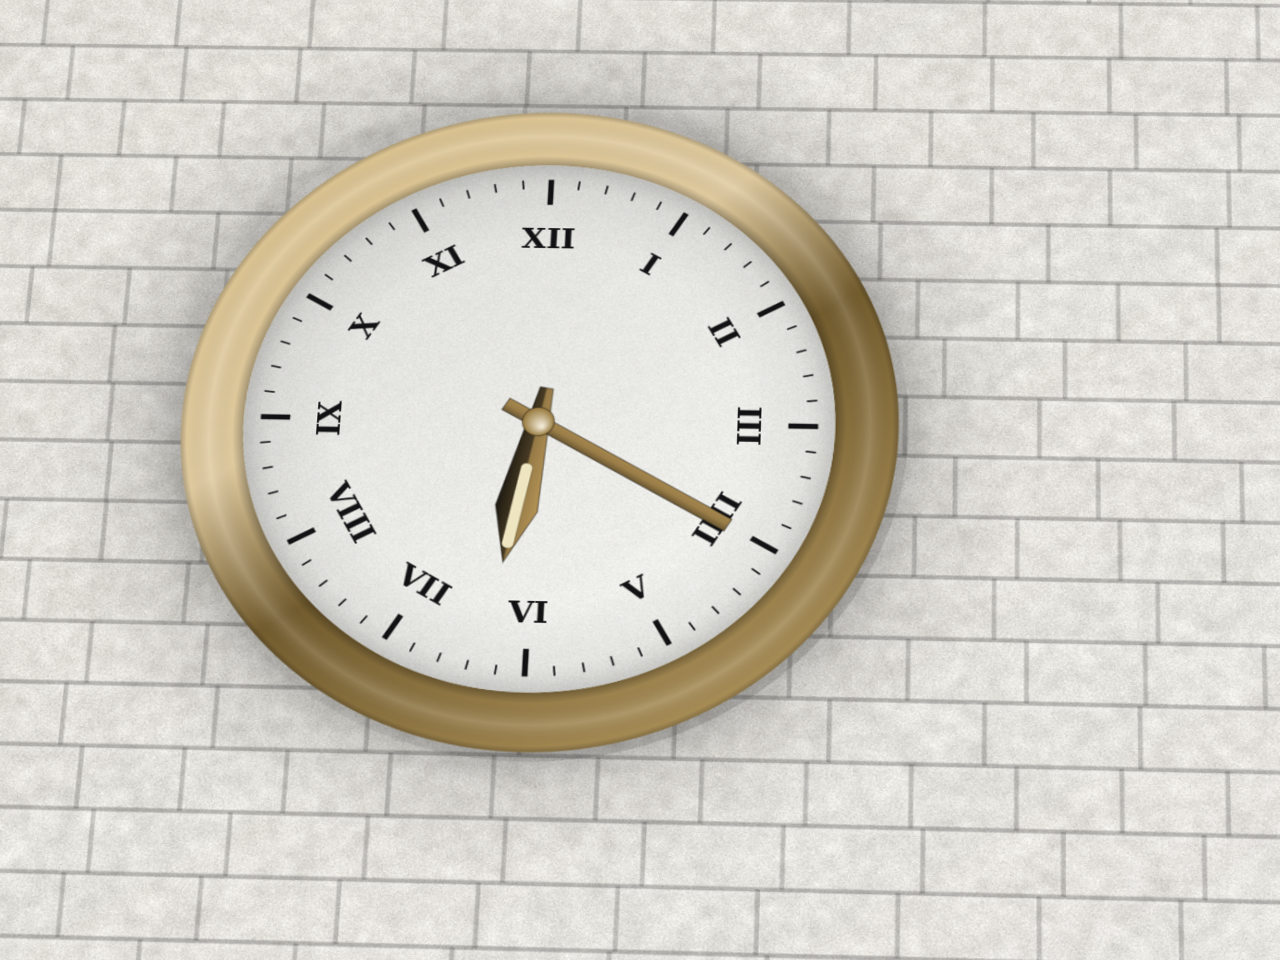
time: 6:20
